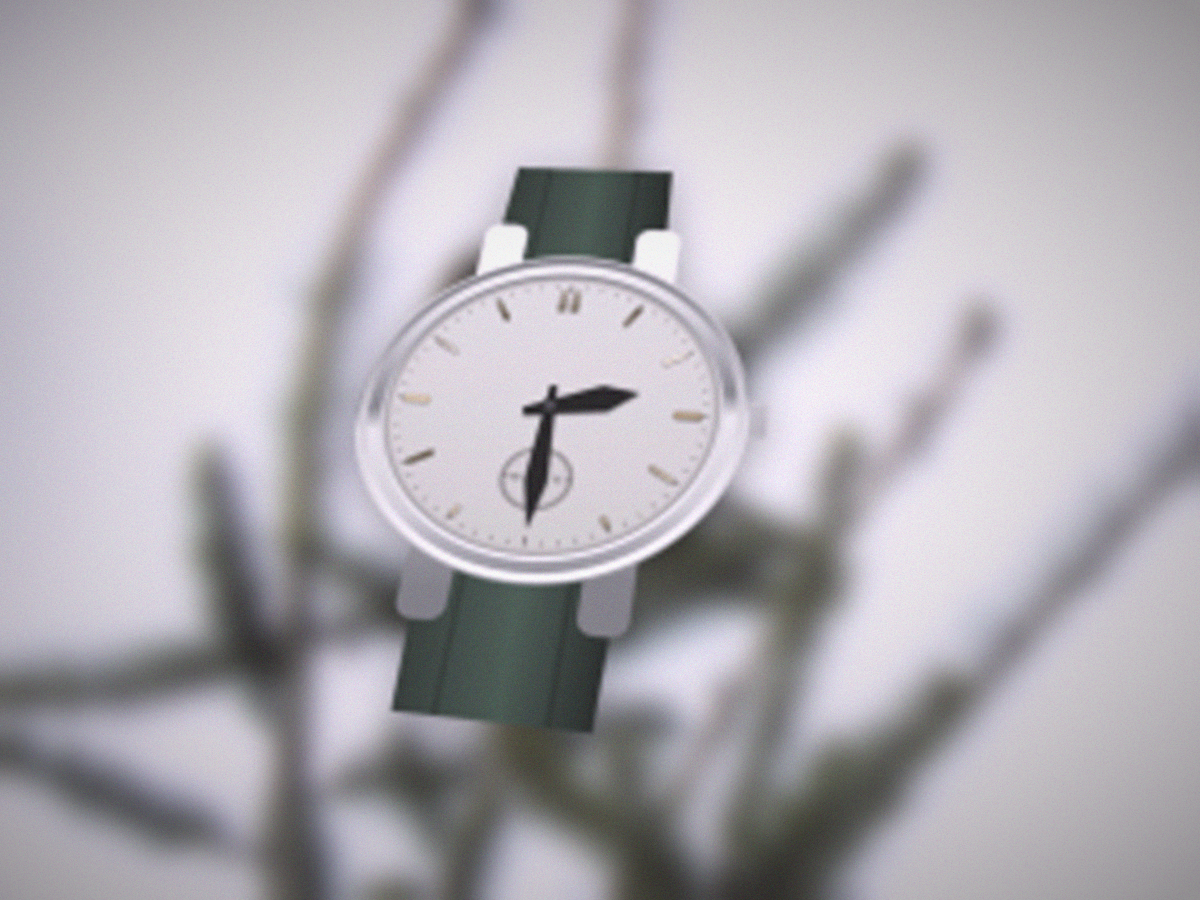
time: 2:30
